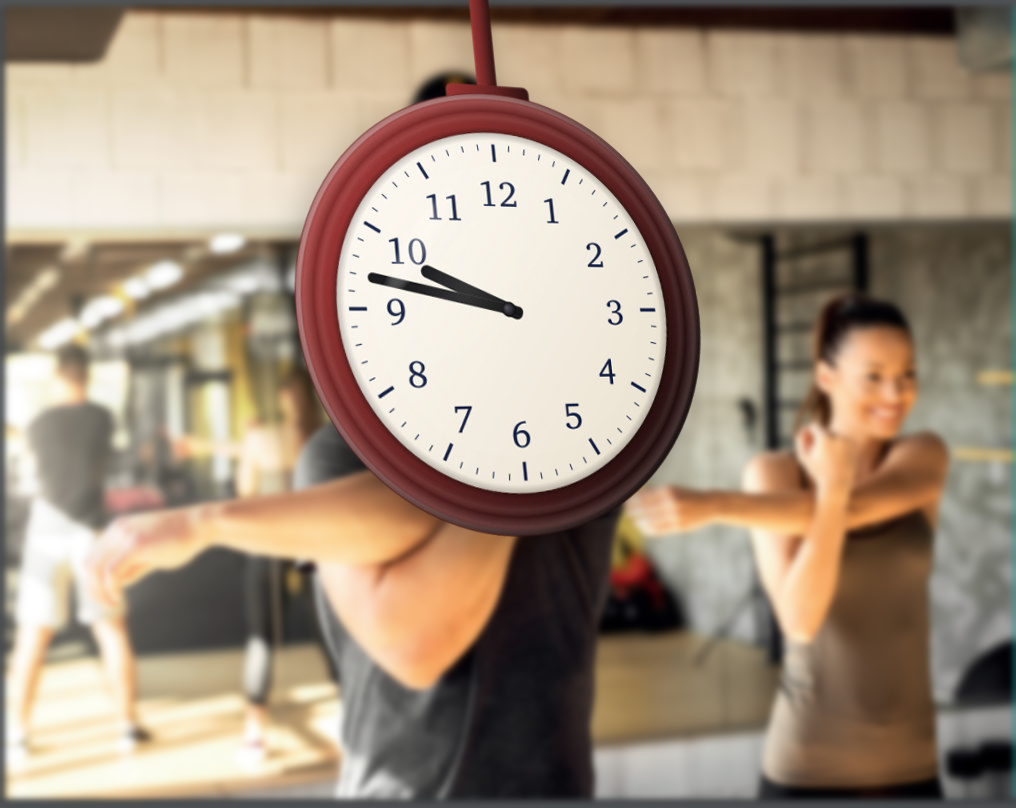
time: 9:47
